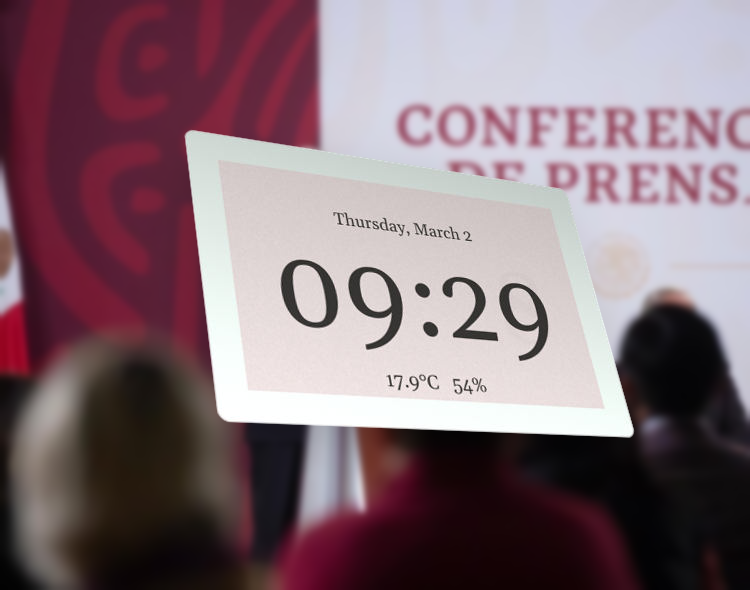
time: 9:29
